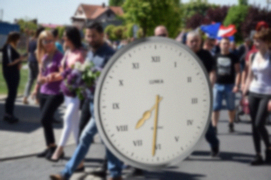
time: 7:31
